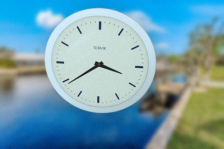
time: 3:39
